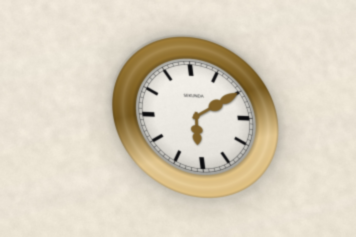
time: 6:10
